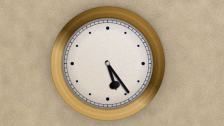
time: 5:24
